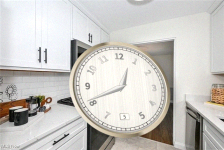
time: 12:41
